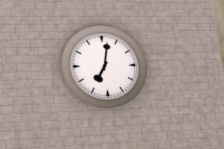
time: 7:02
